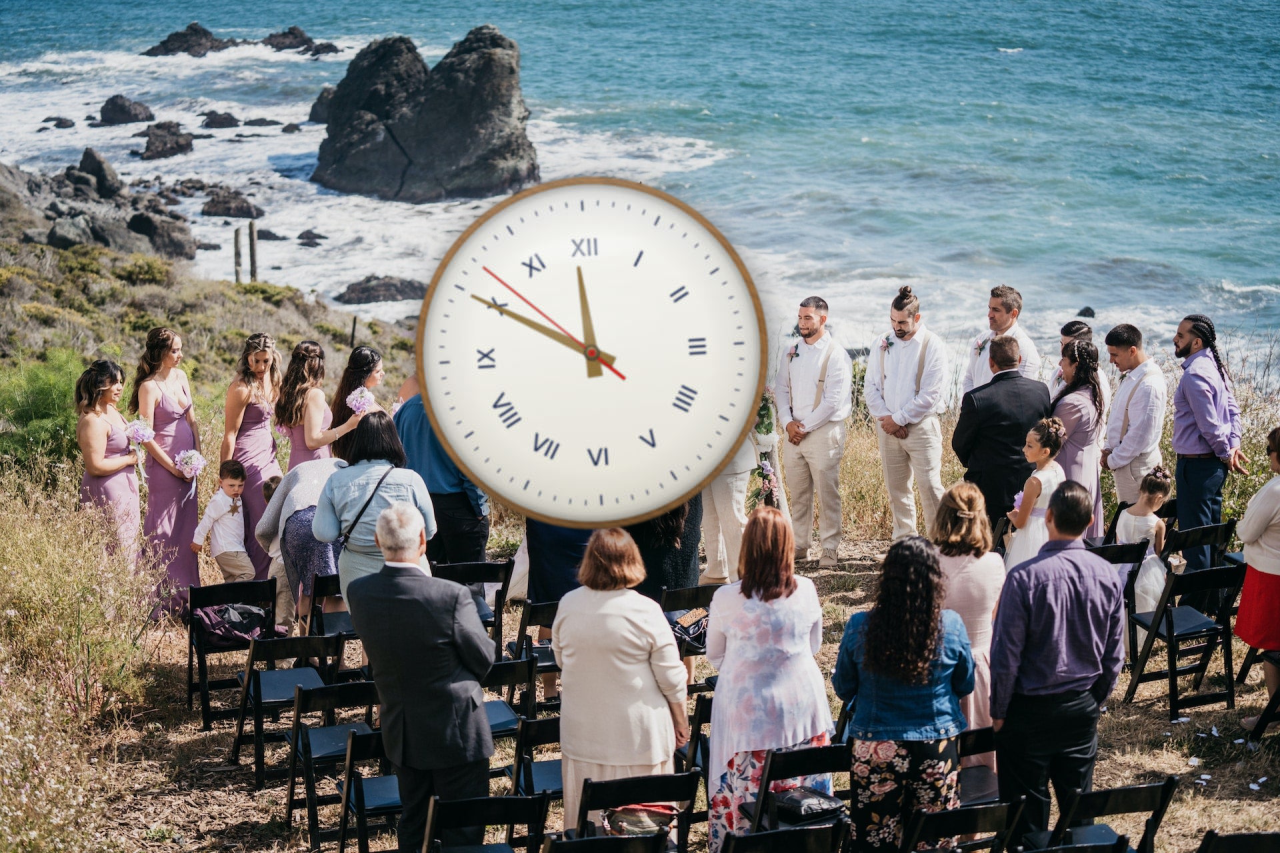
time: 11:49:52
